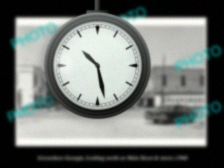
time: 10:28
